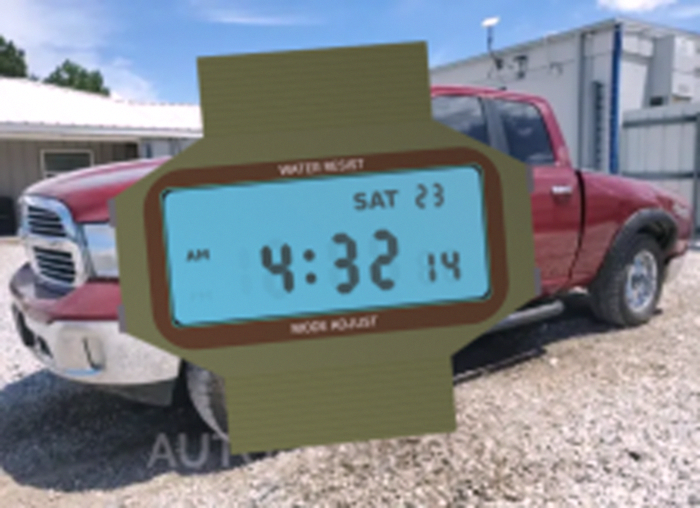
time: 4:32:14
